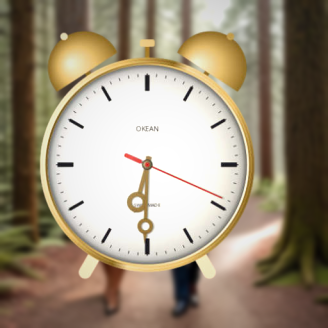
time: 6:30:19
